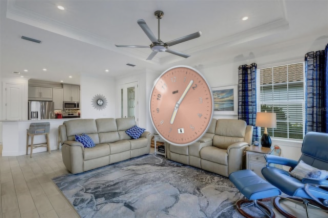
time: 7:08
